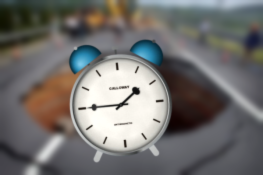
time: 1:45
